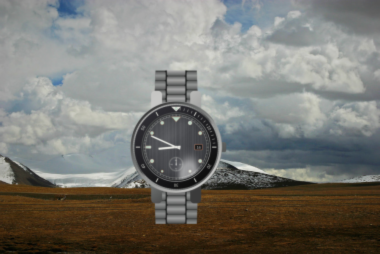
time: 8:49
